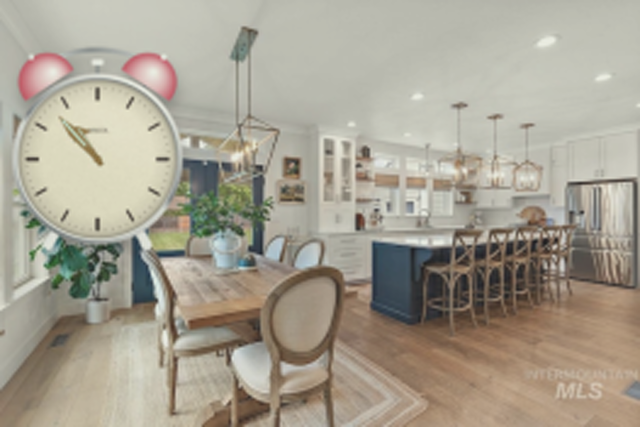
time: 10:53
